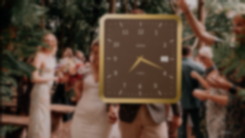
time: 7:19
